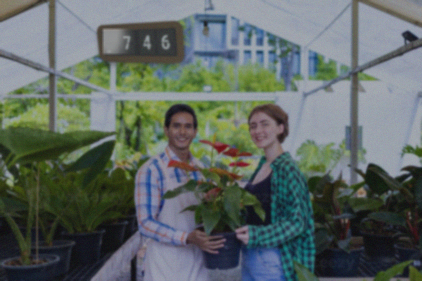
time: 7:46
